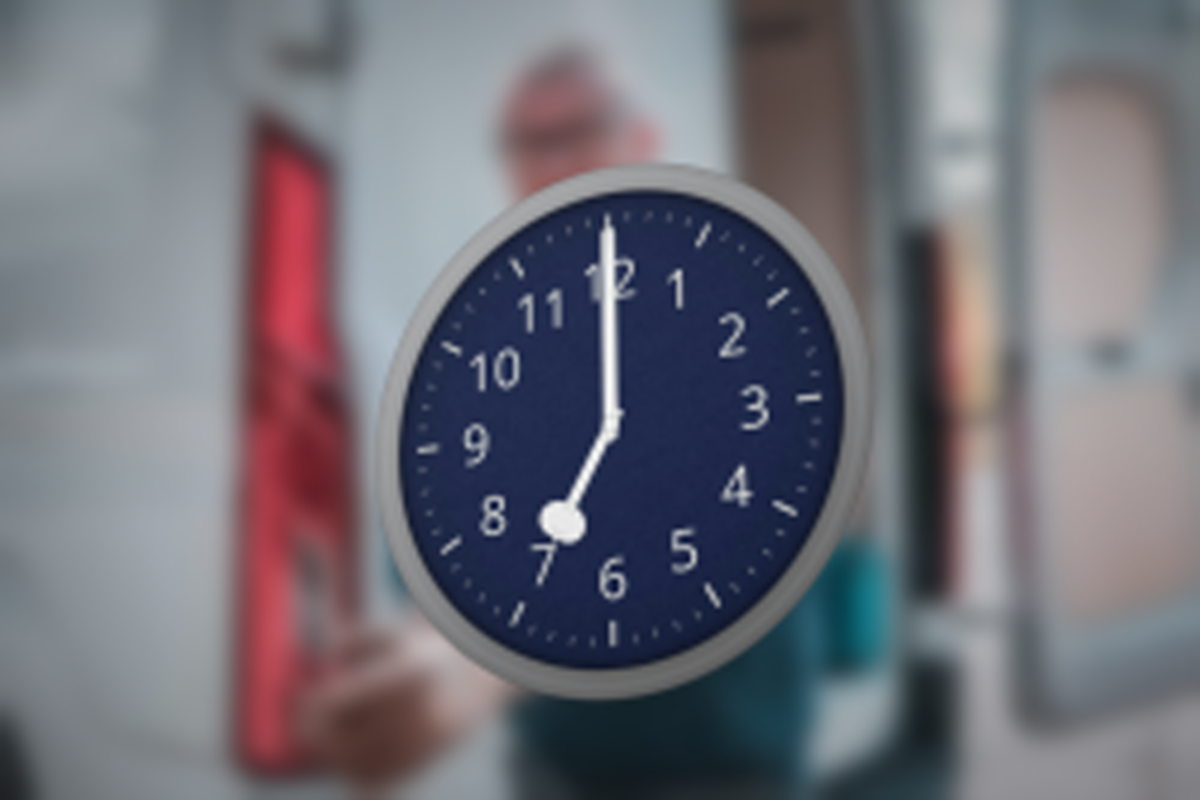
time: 7:00
